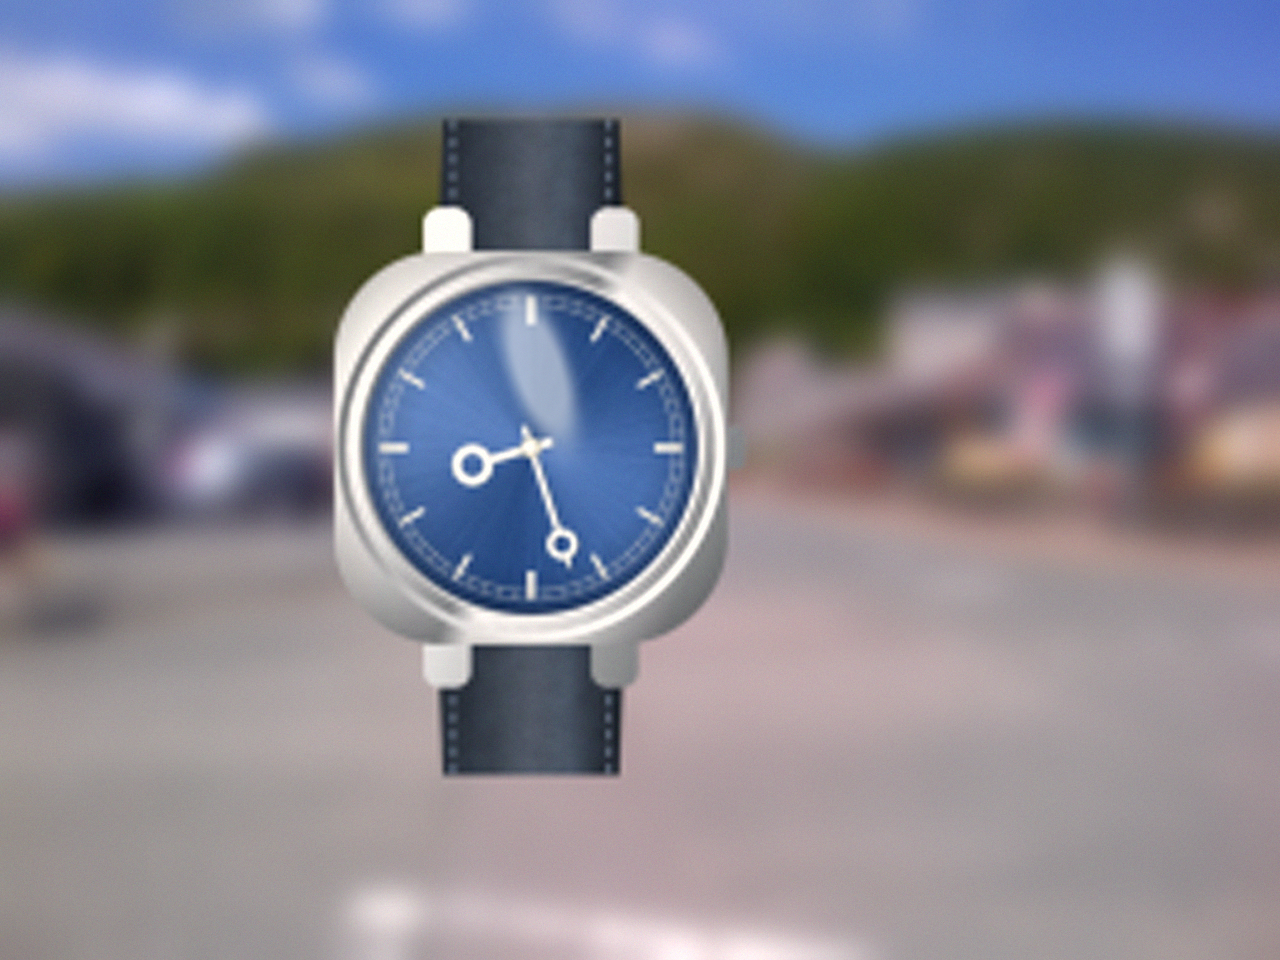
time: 8:27
